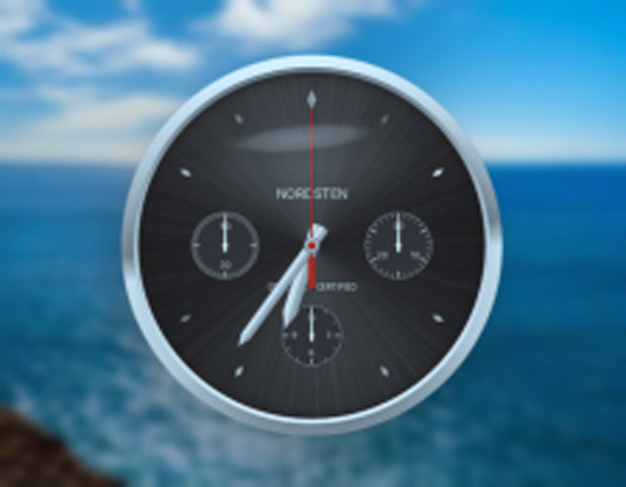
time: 6:36
